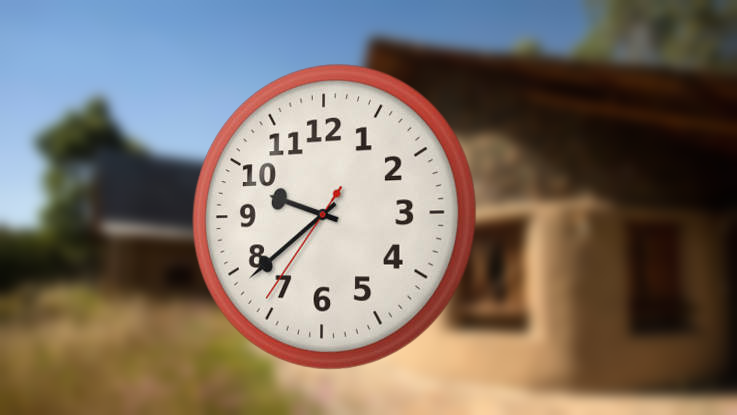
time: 9:38:36
